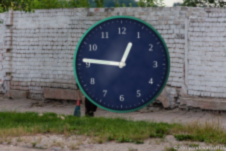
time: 12:46
